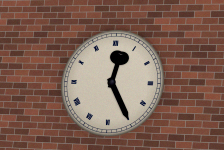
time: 12:25
